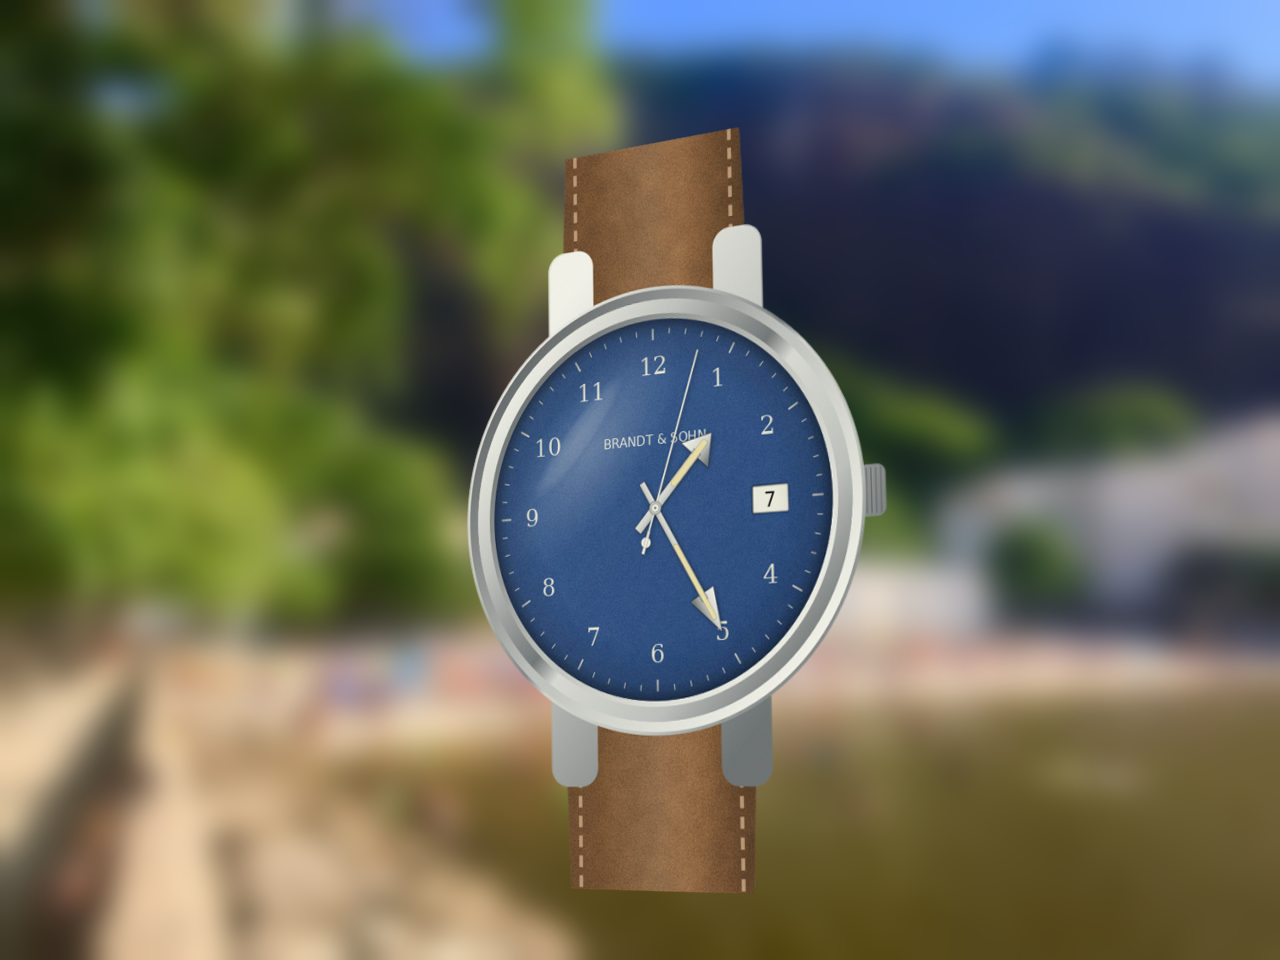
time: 1:25:03
